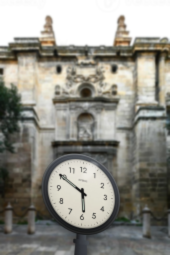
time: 5:50
